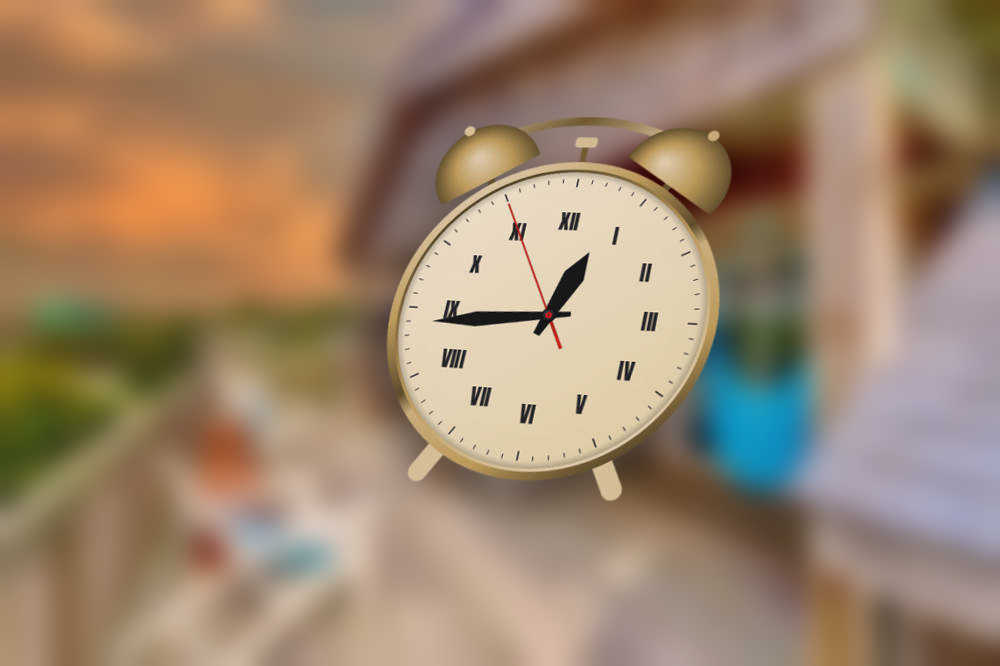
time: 12:43:55
